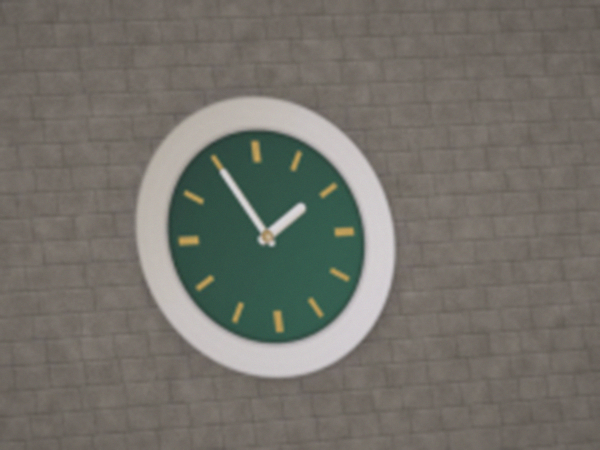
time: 1:55
